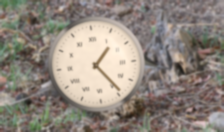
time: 1:24
